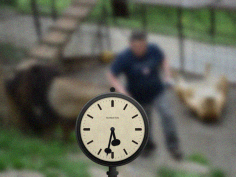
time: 5:32
